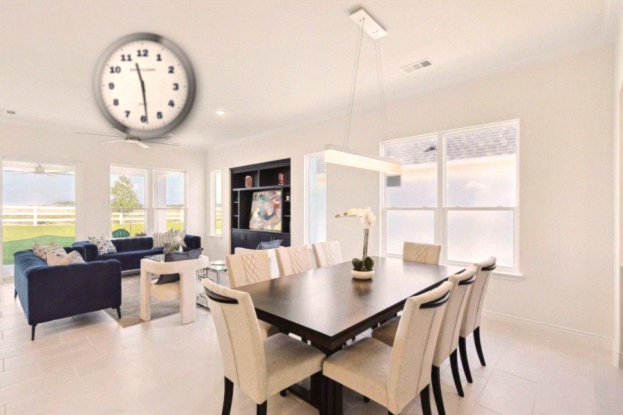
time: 11:29
